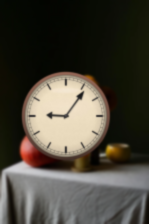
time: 9:06
